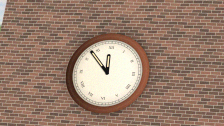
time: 11:53
